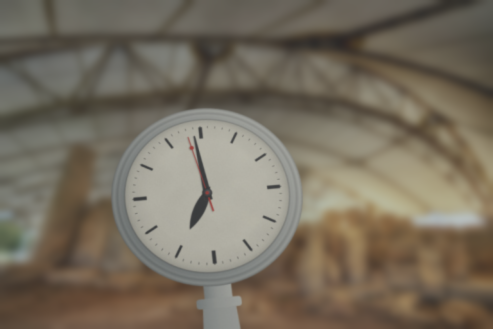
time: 6:58:58
